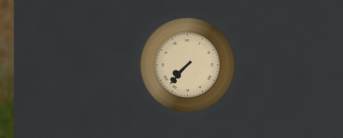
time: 7:37
